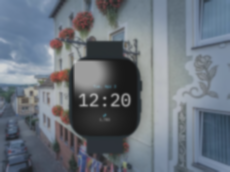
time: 12:20
